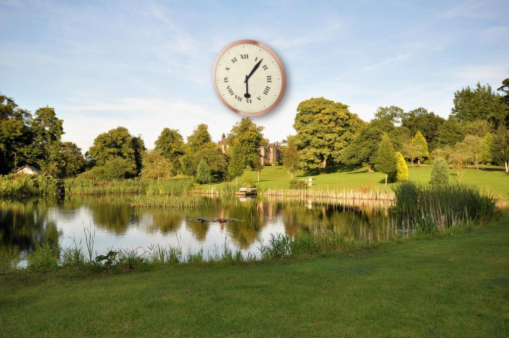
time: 6:07
